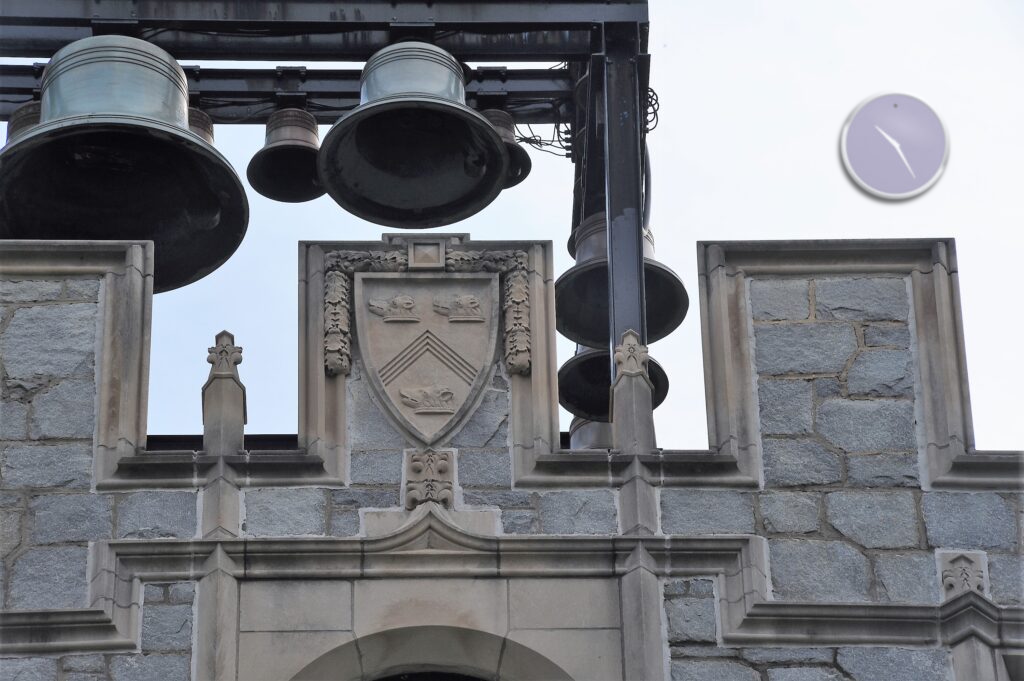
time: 10:25
